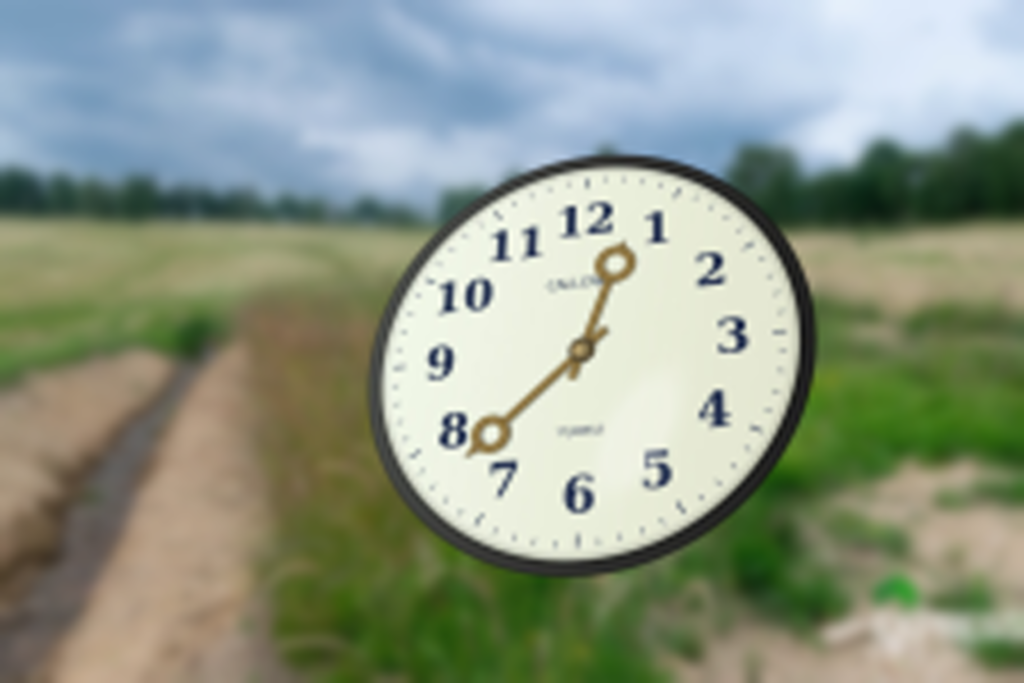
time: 12:38
